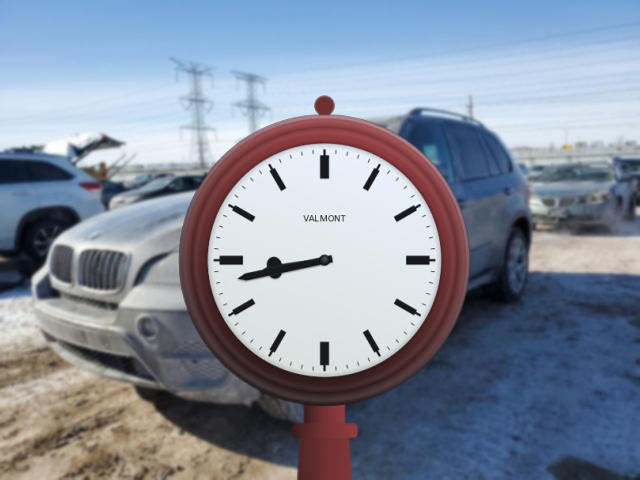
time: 8:43
